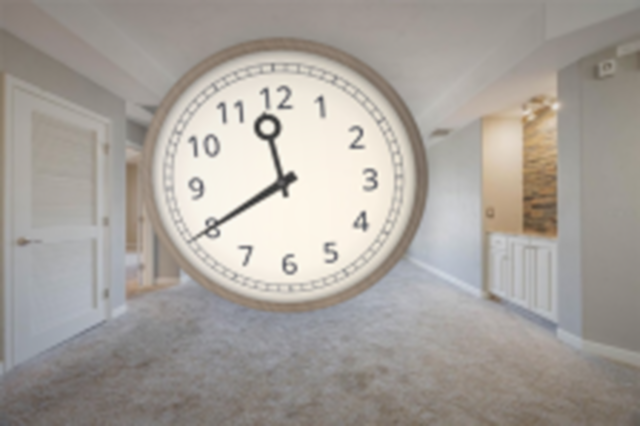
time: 11:40
